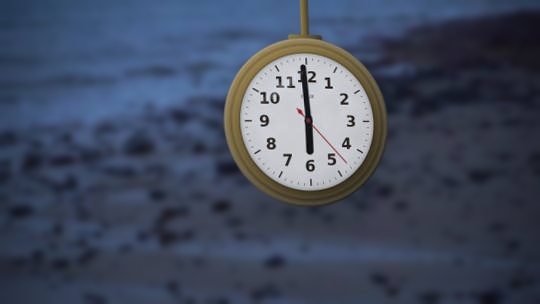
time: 5:59:23
